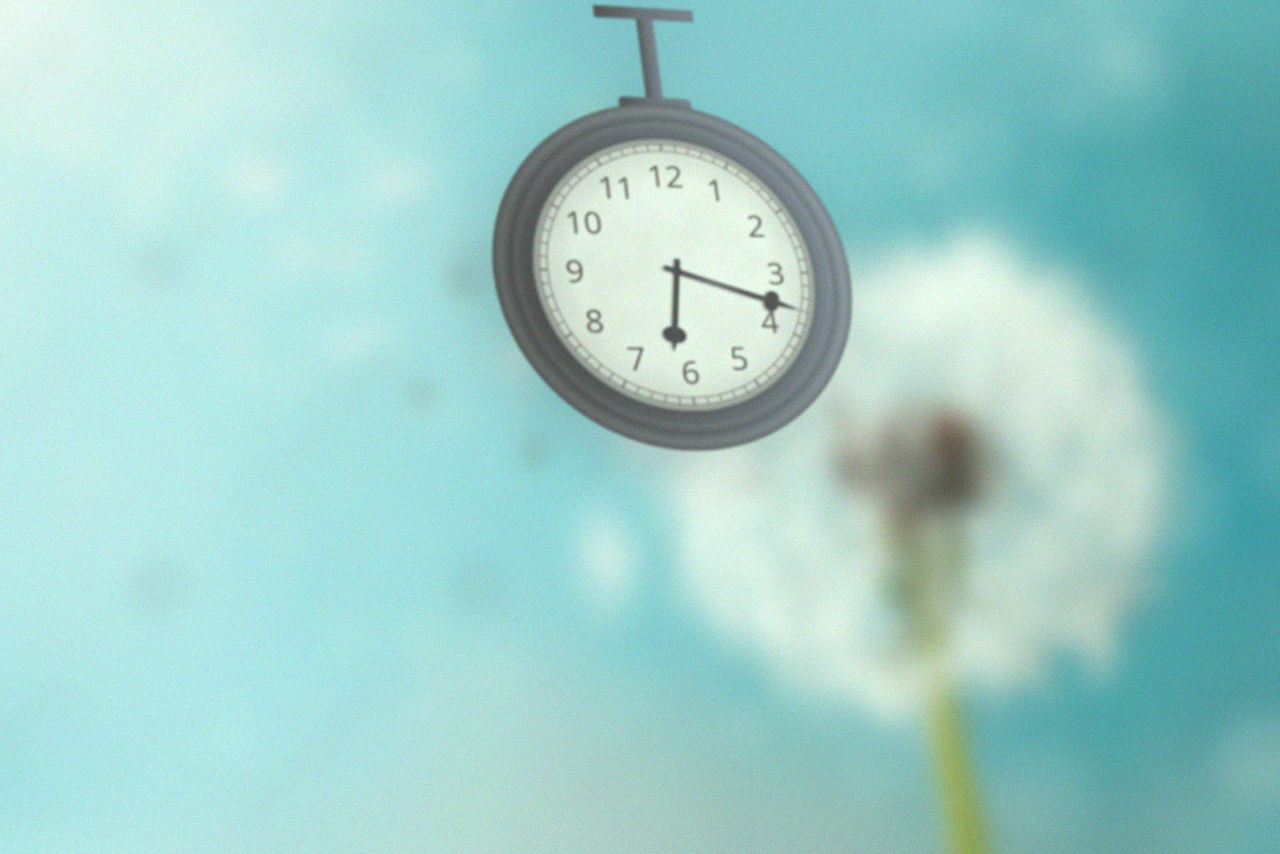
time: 6:18
